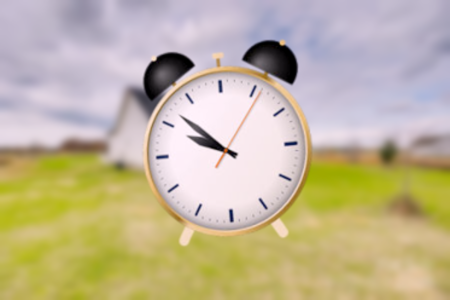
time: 9:52:06
